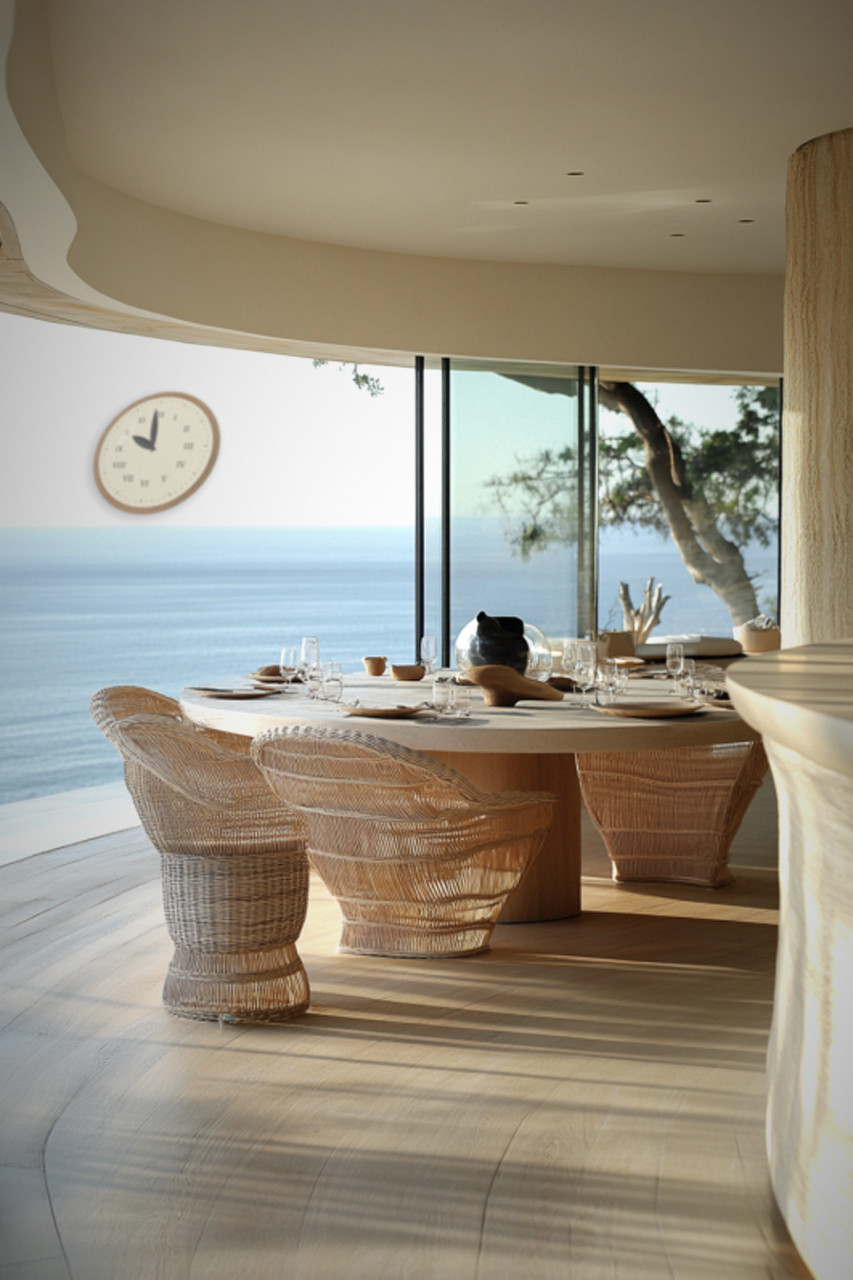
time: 9:59
